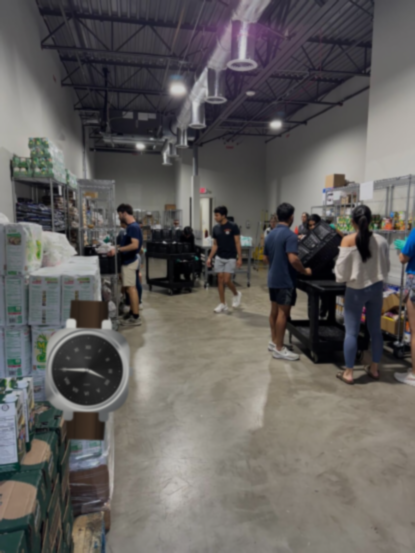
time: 3:45
